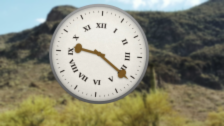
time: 9:21
